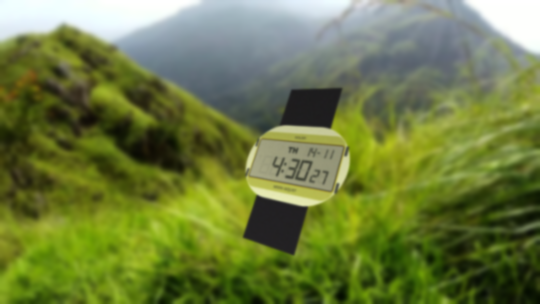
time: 4:30:27
